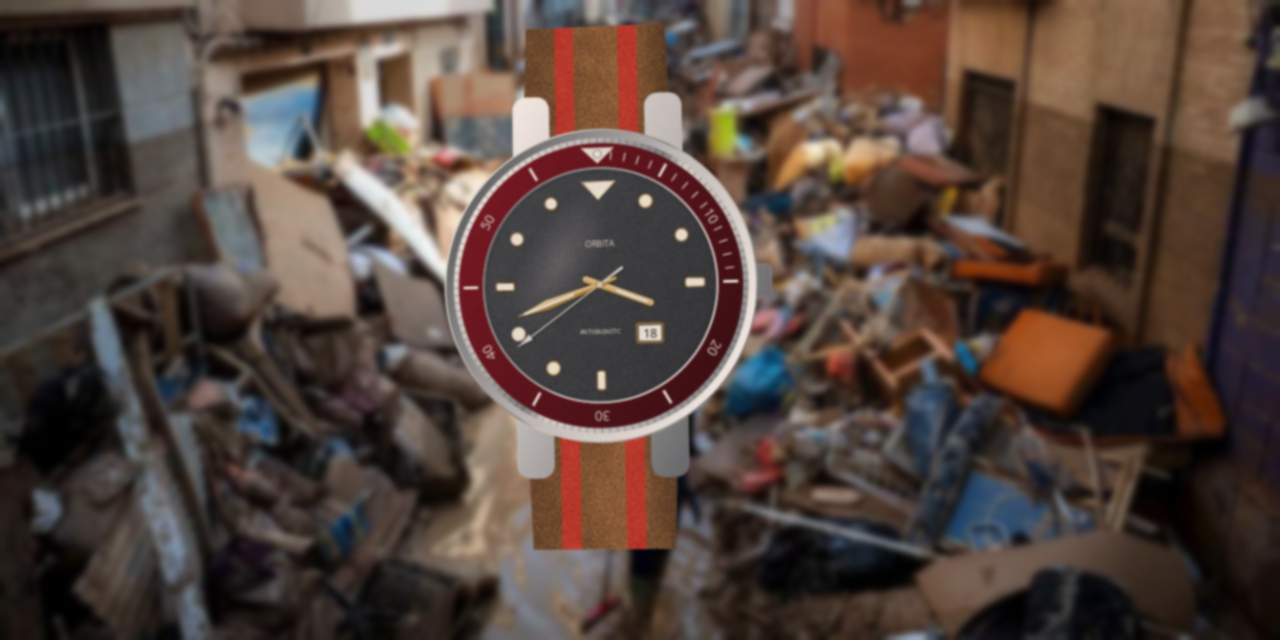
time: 3:41:39
